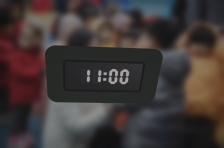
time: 11:00
